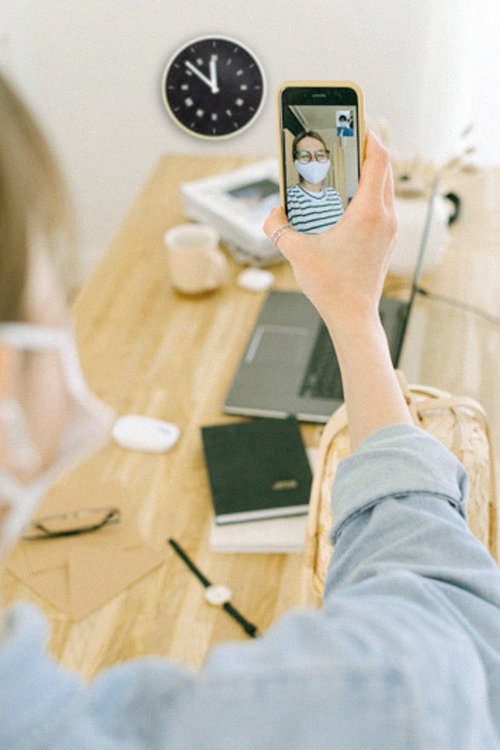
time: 11:52
